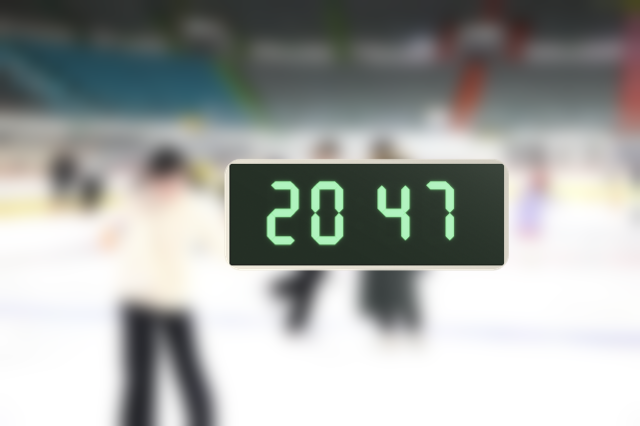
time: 20:47
